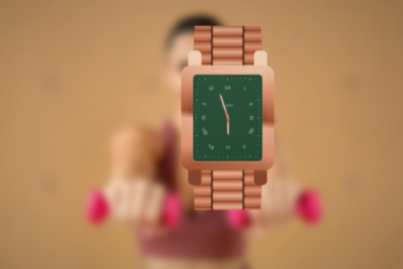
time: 5:57
